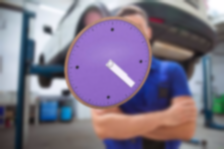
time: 4:22
